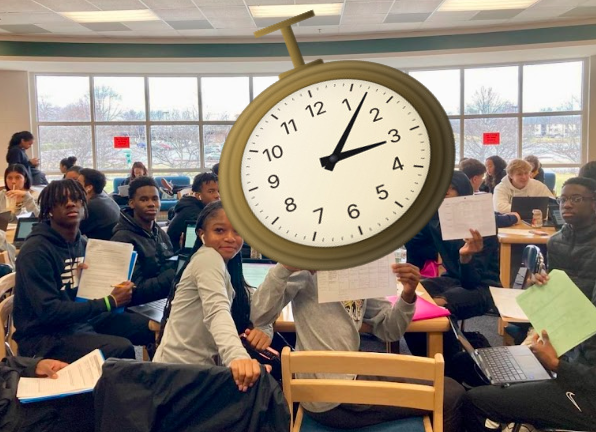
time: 3:07
